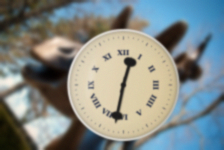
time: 12:32
